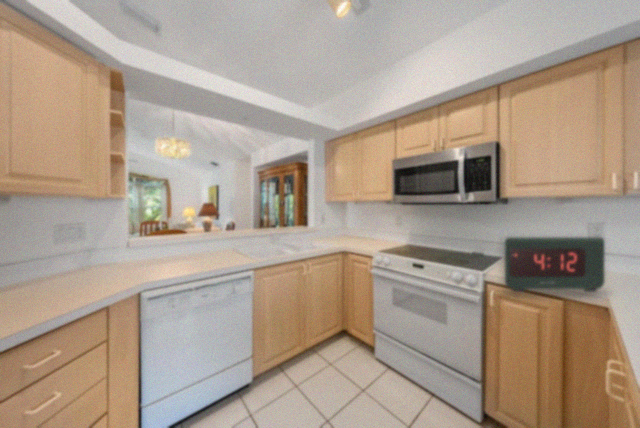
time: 4:12
